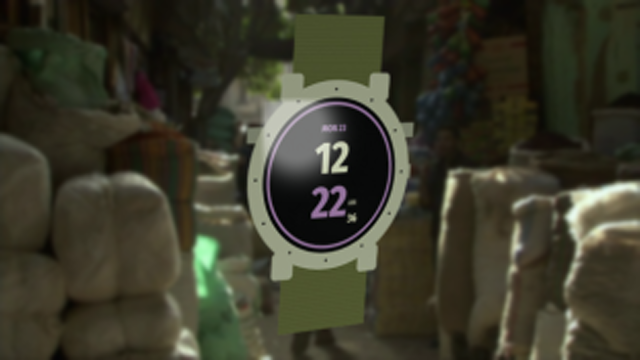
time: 12:22
